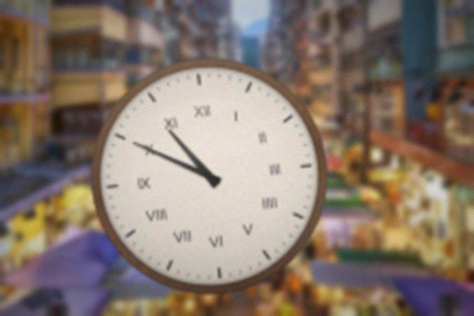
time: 10:50
